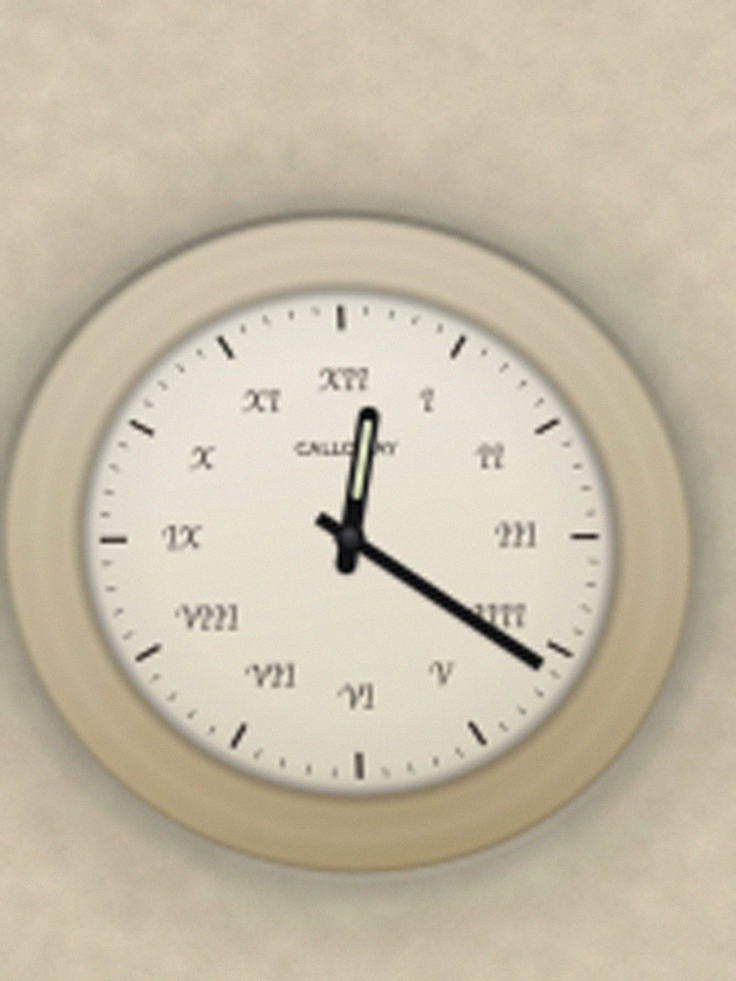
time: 12:21
